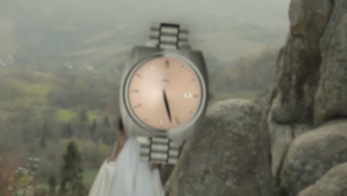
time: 5:27
